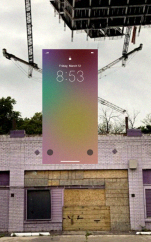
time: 8:53
